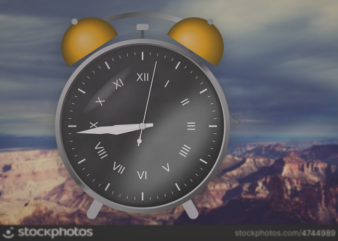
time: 8:44:02
